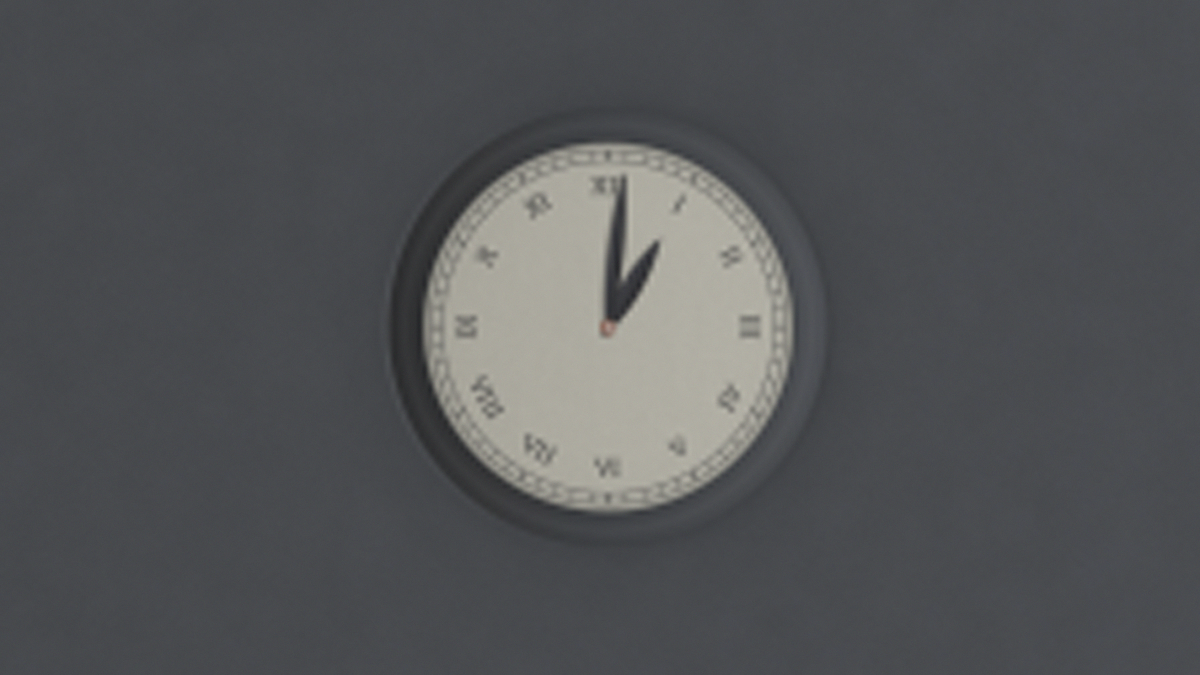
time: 1:01
